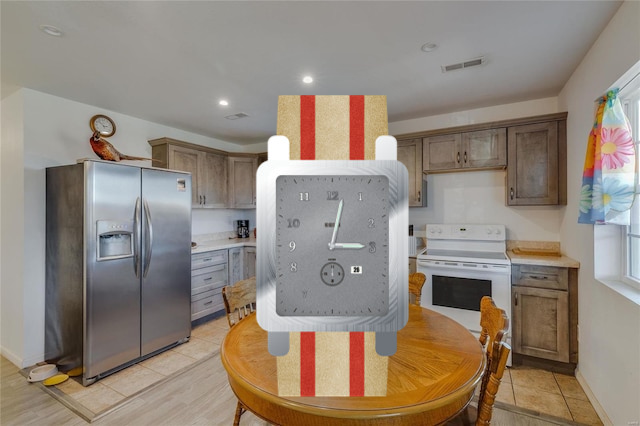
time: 3:02
